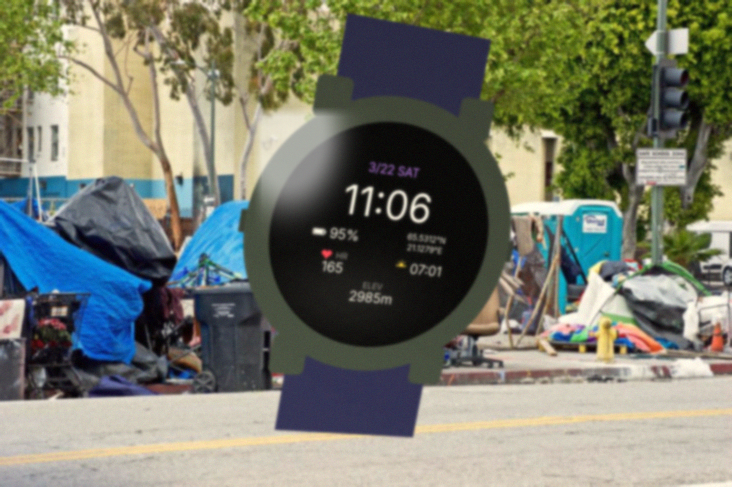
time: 11:06
